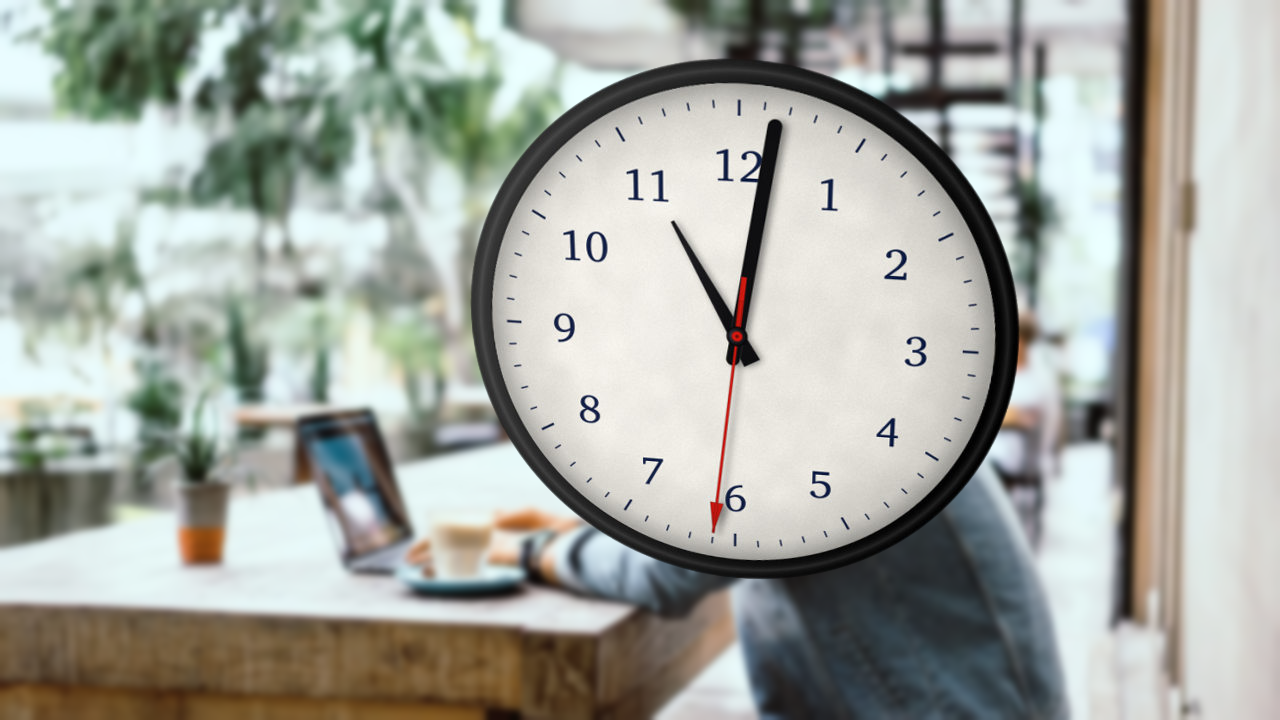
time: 11:01:31
